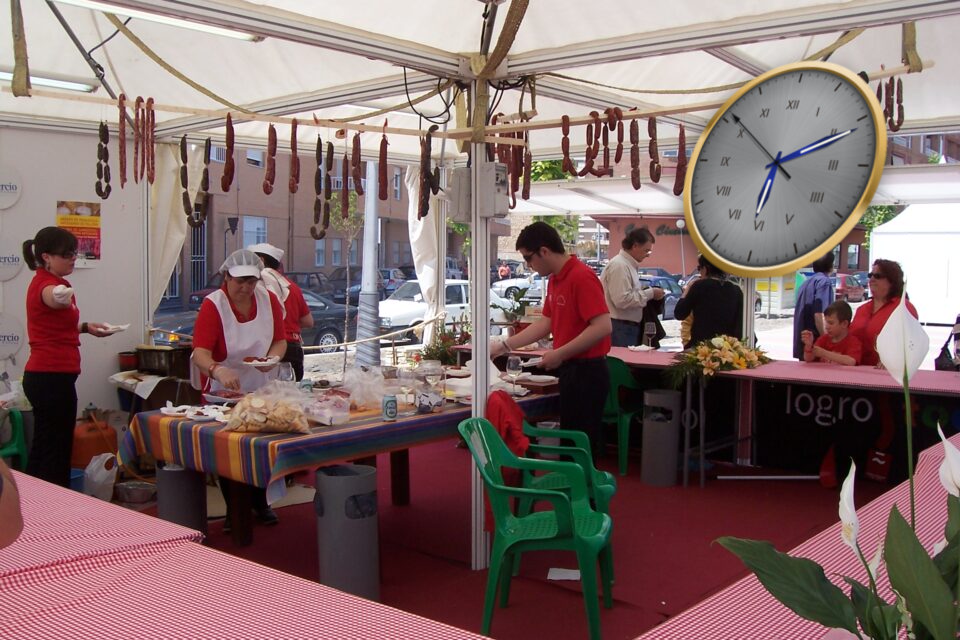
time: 6:10:51
